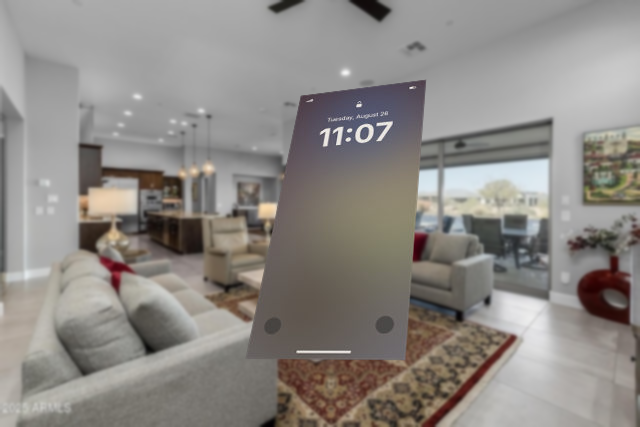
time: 11:07
